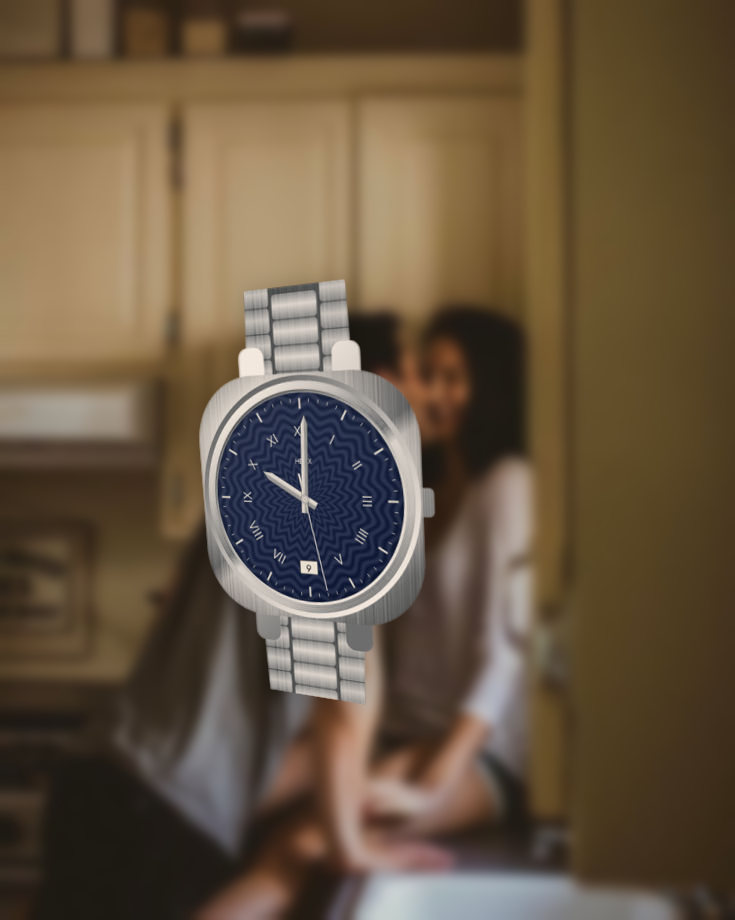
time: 10:00:28
